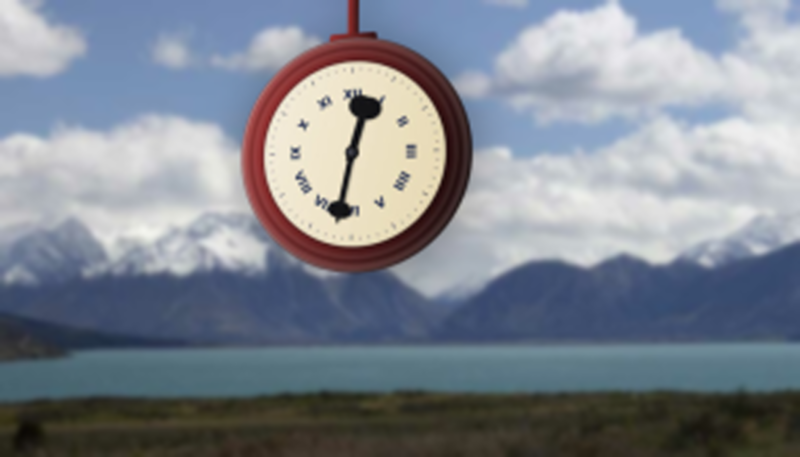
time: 12:32
